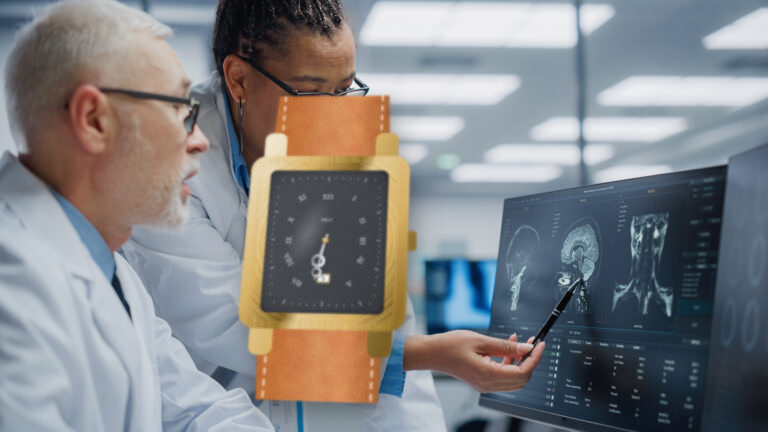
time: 6:32
